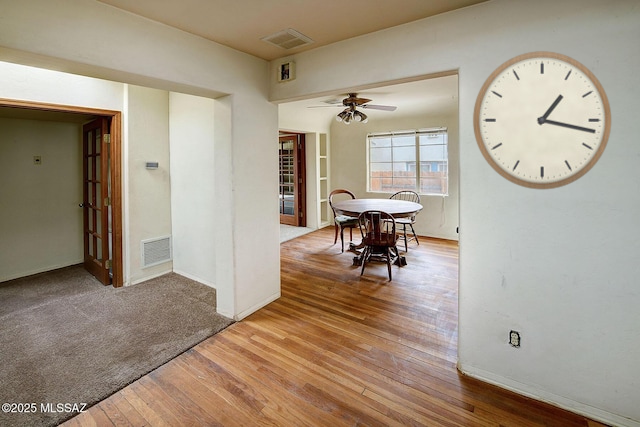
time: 1:17
